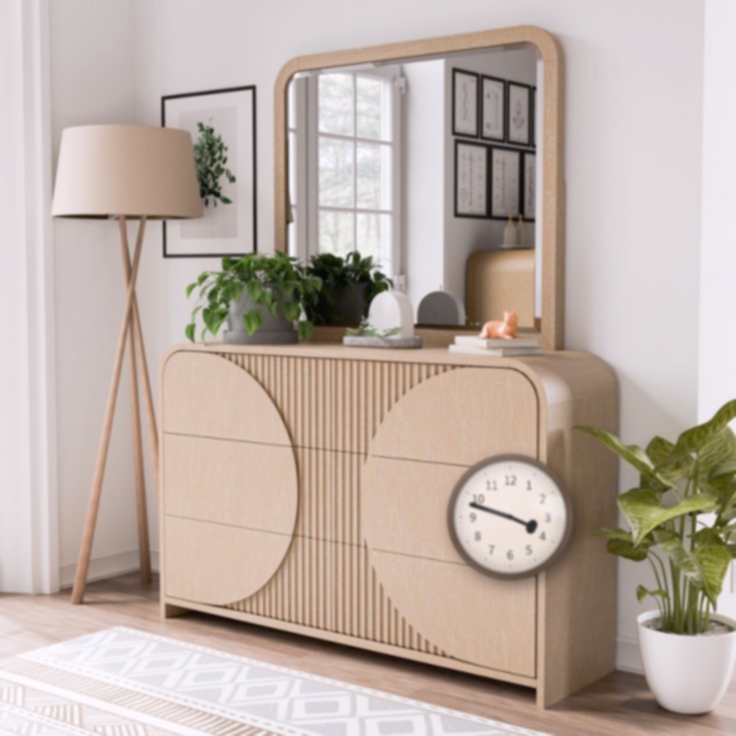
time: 3:48
